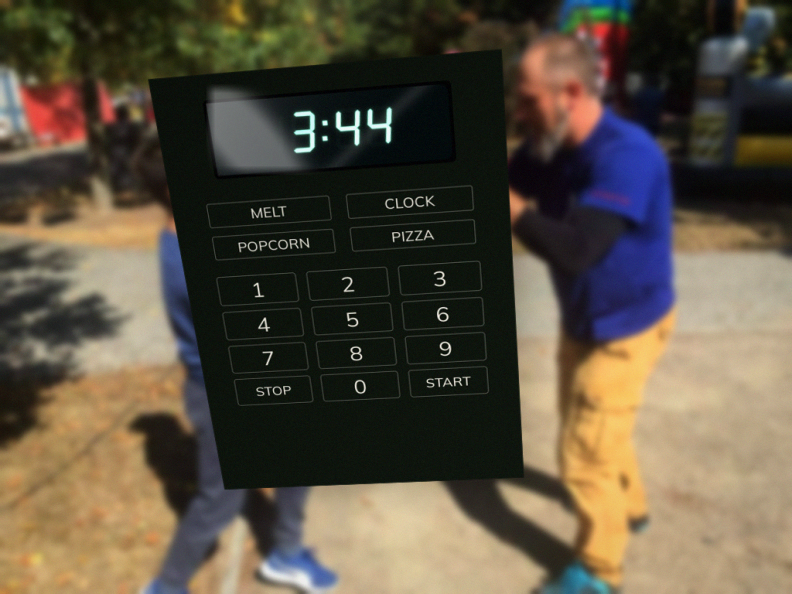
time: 3:44
